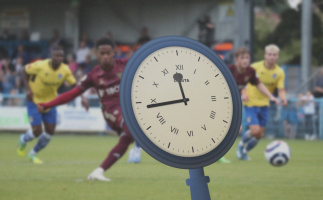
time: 11:44
